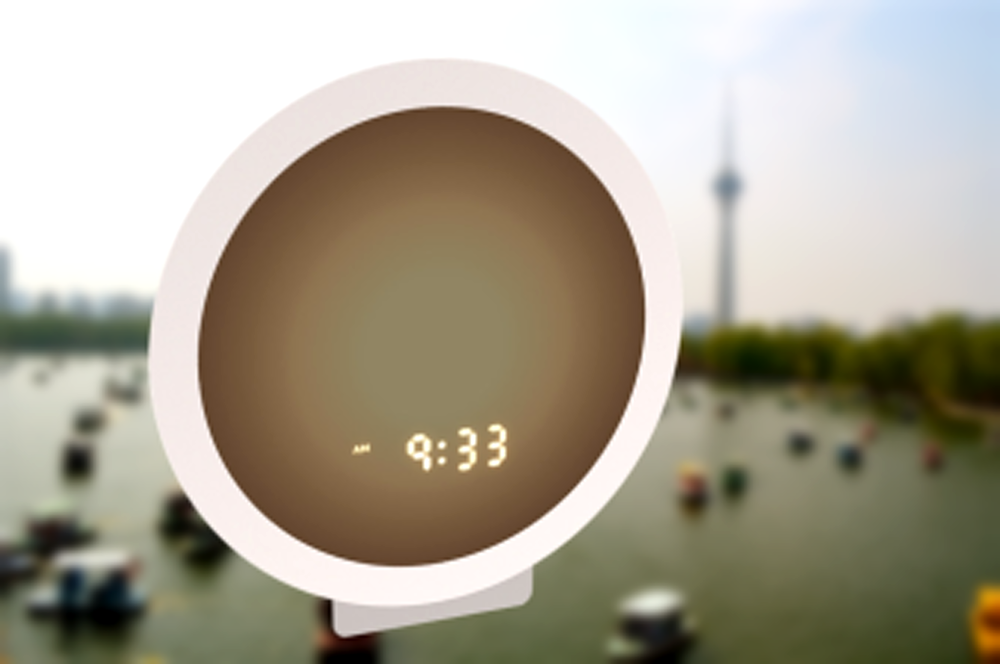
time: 9:33
